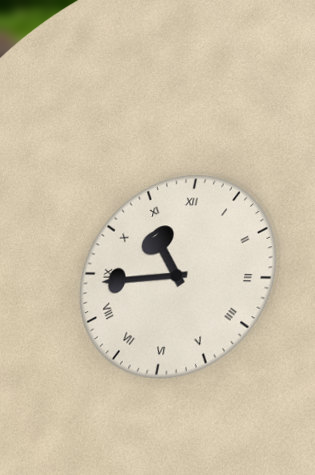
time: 10:44
